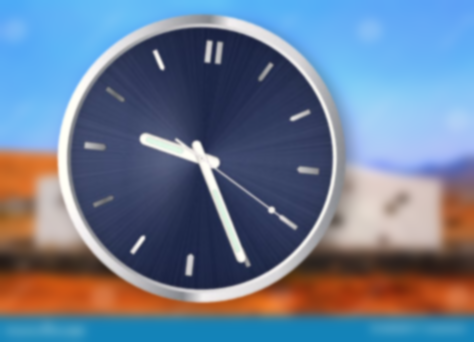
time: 9:25:20
